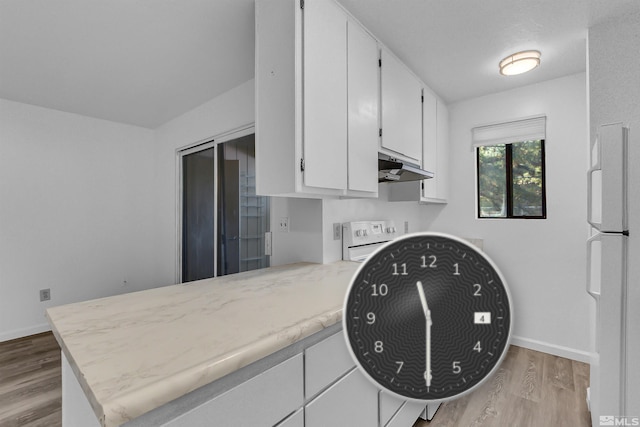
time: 11:30
